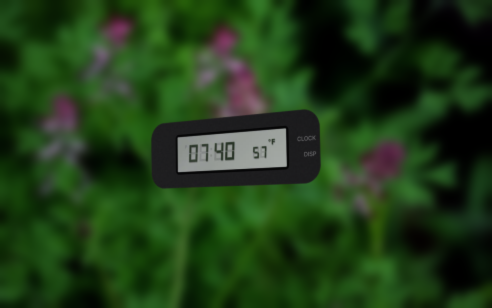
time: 7:40
